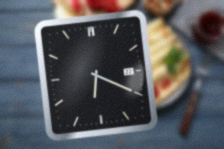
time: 6:20
